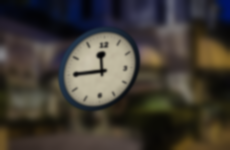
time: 11:45
